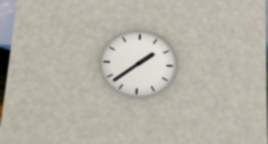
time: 1:38
